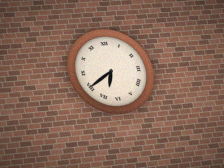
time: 6:40
